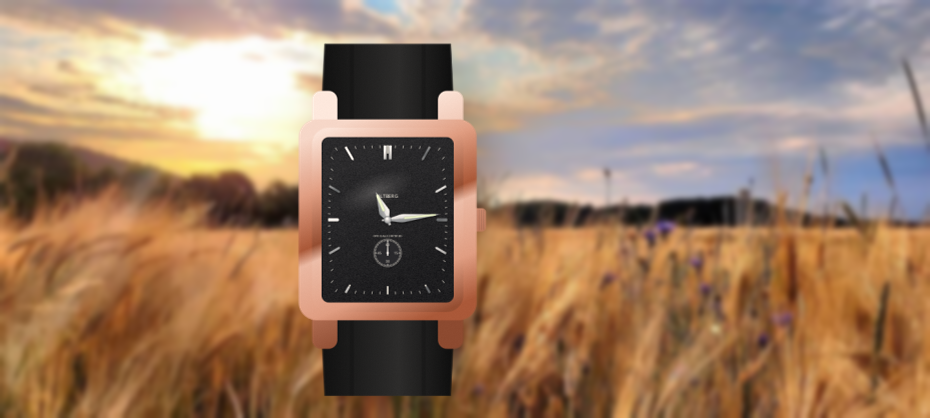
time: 11:14
